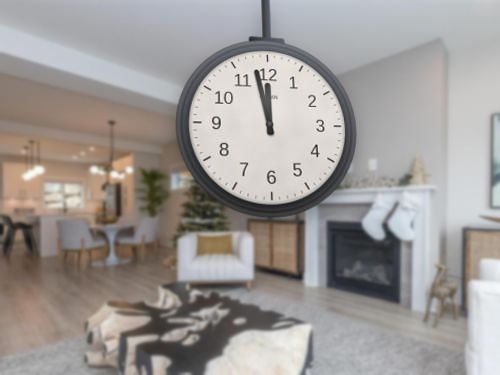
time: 11:58
